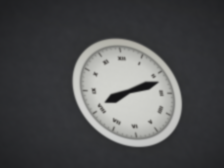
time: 8:12
